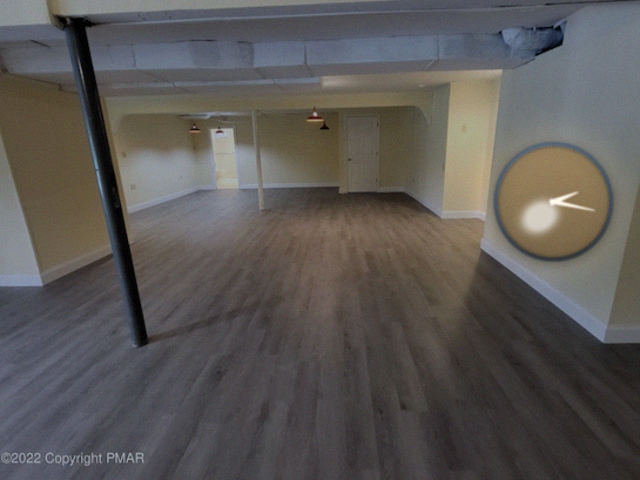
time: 2:17
